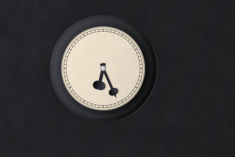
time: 6:26
